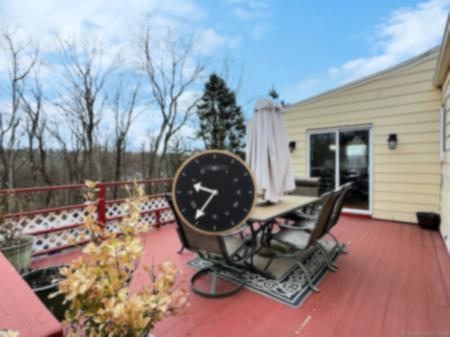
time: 9:36
